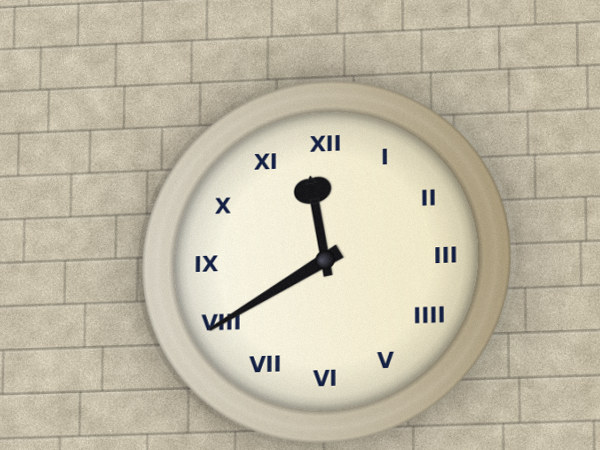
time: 11:40
